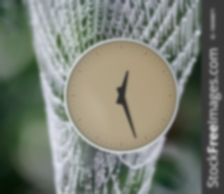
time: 12:27
